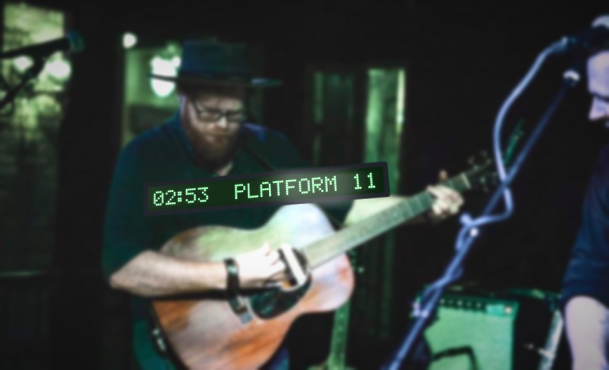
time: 2:53
